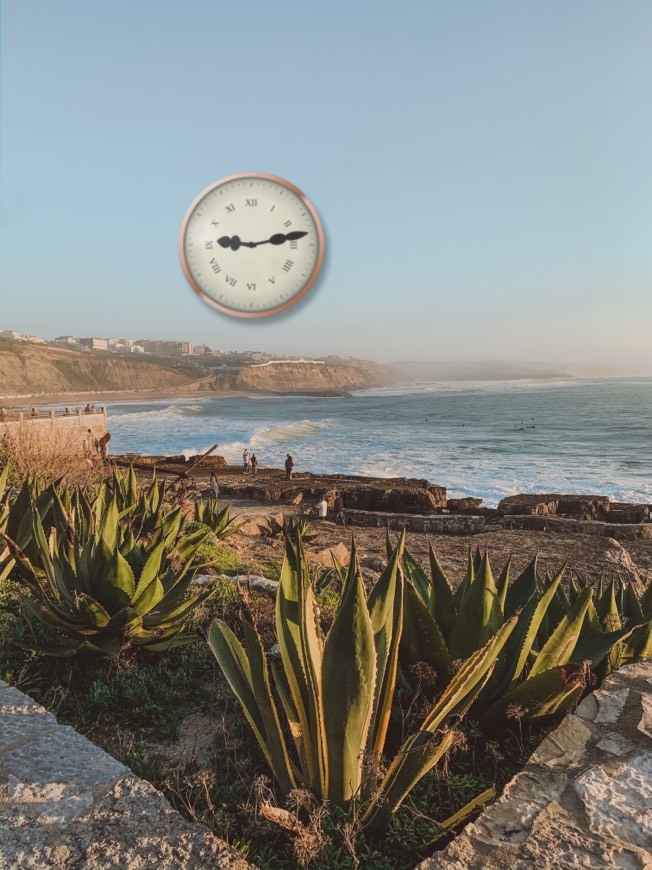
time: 9:13
